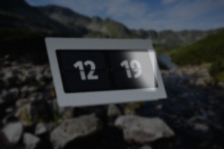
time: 12:19
